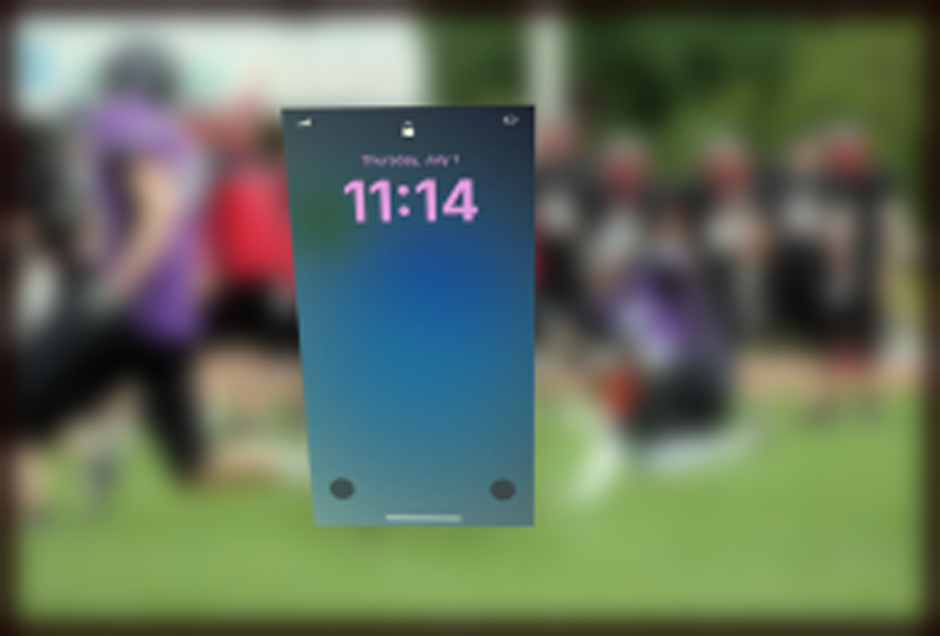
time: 11:14
